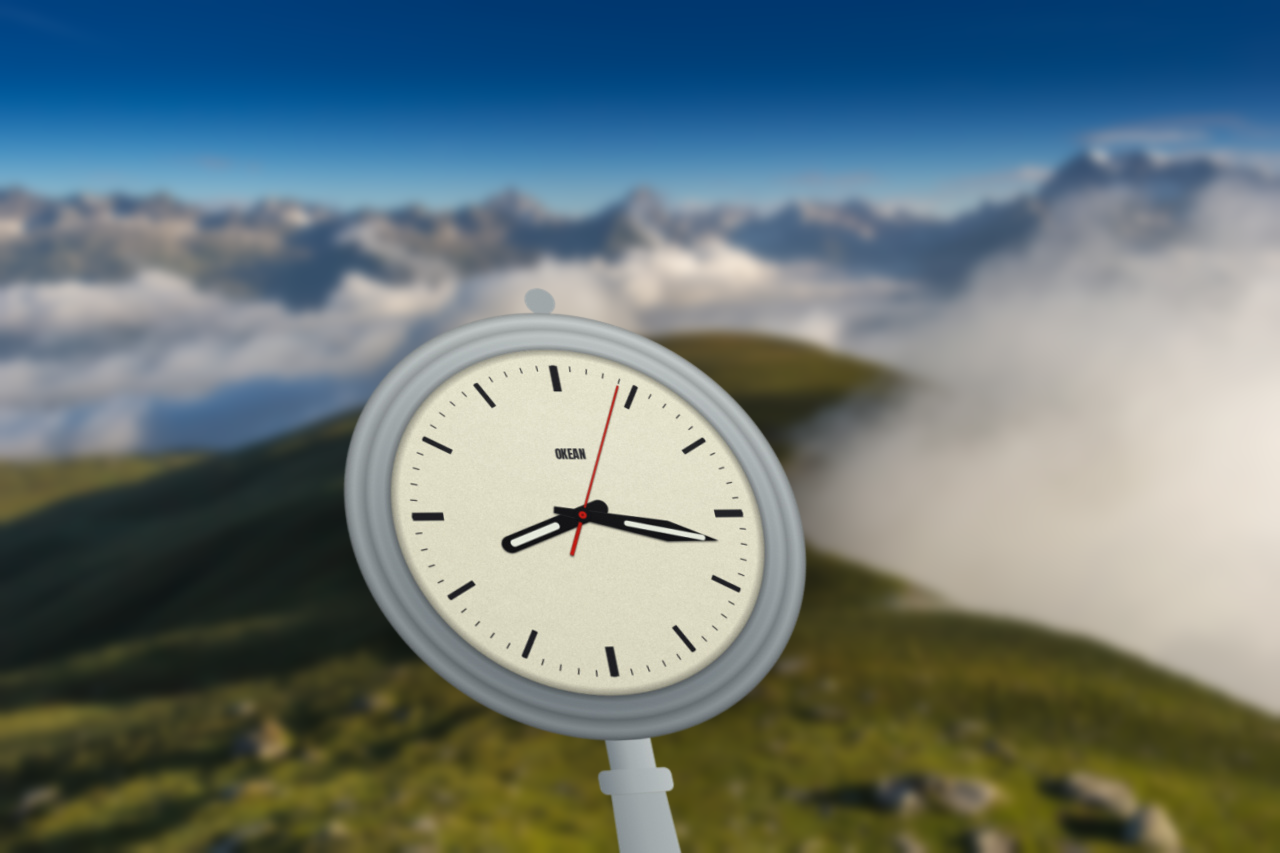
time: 8:17:04
